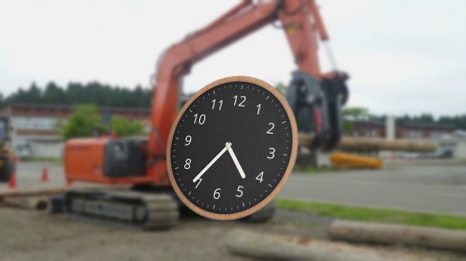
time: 4:36
